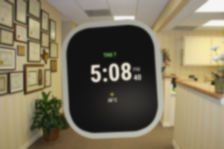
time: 5:08
